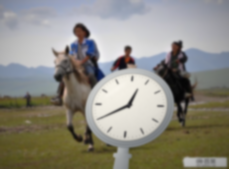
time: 12:40
